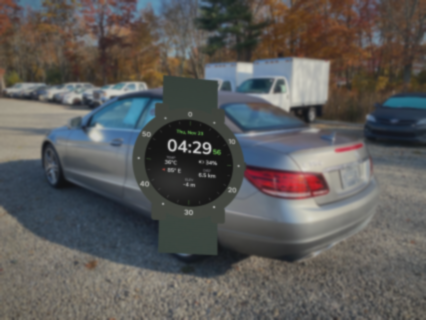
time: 4:29
